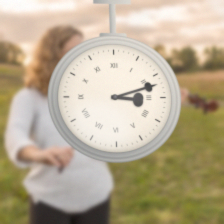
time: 3:12
